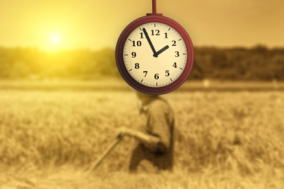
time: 1:56
